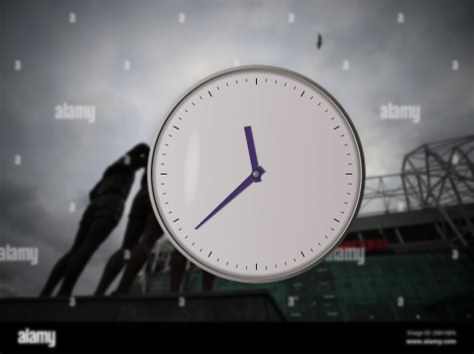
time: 11:38
